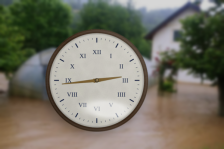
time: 2:44
